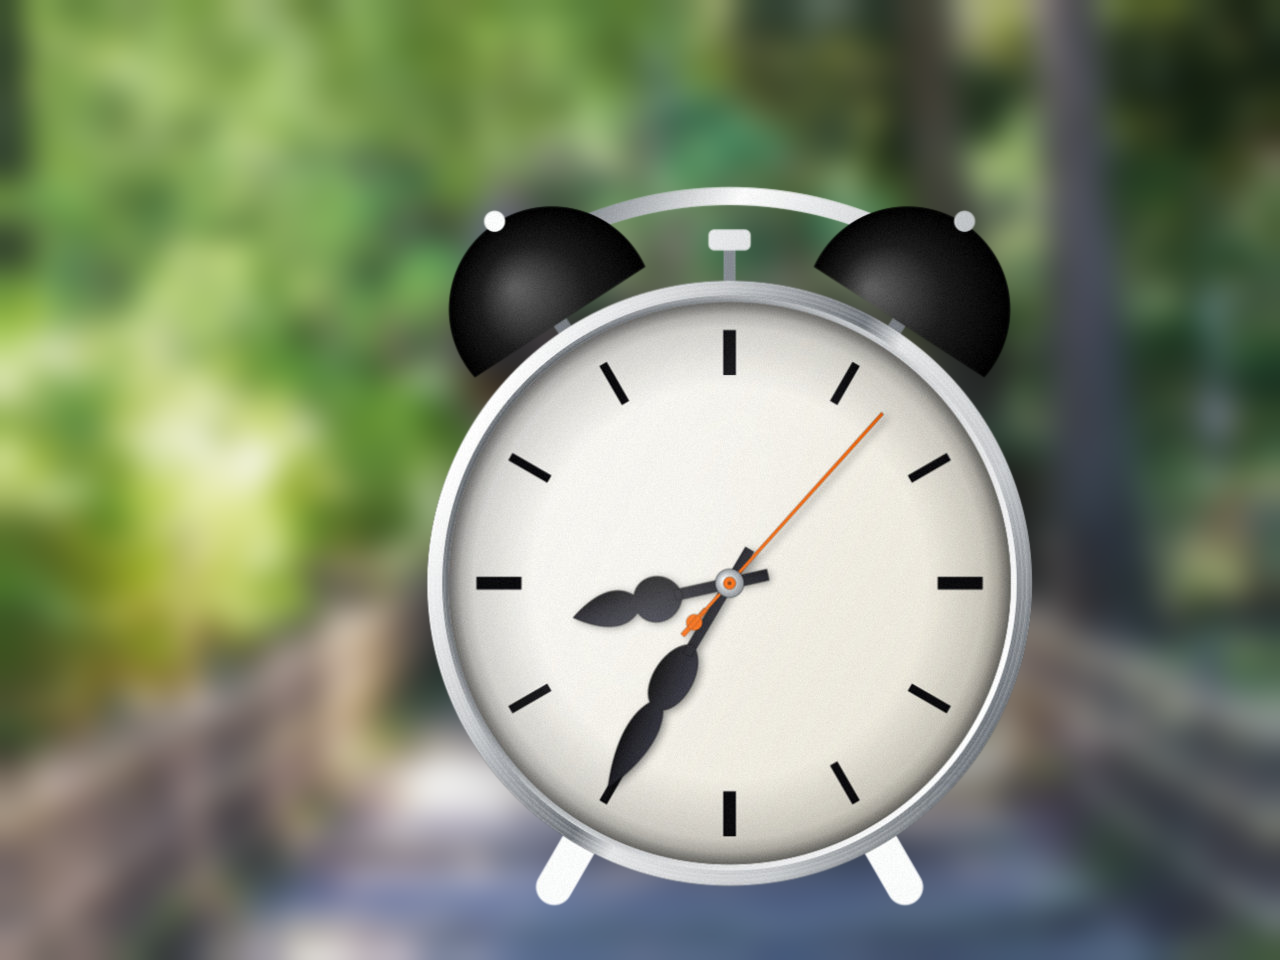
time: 8:35:07
